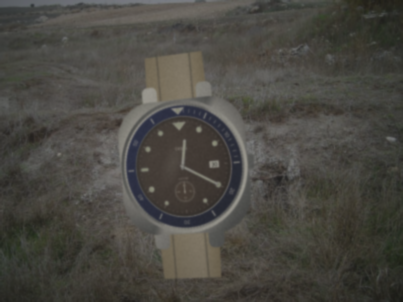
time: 12:20
